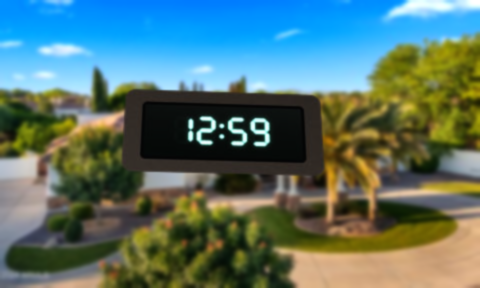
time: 12:59
